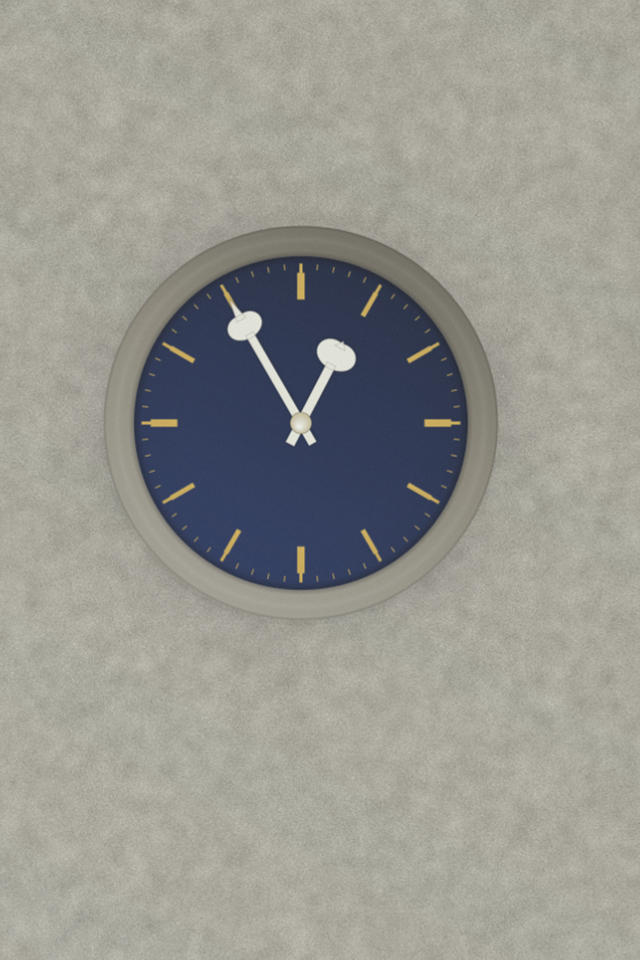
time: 12:55
